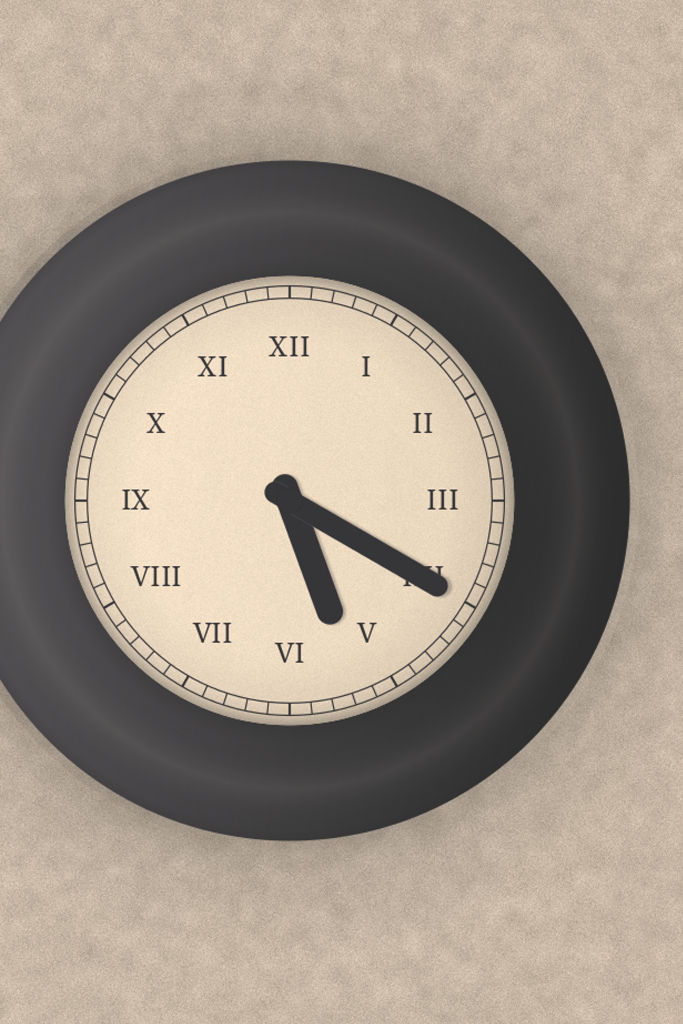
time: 5:20
